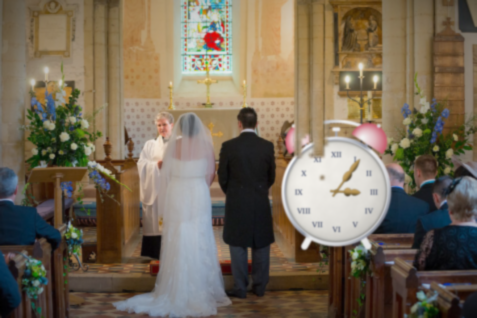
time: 3:06
